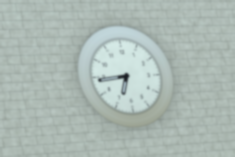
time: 6:44
